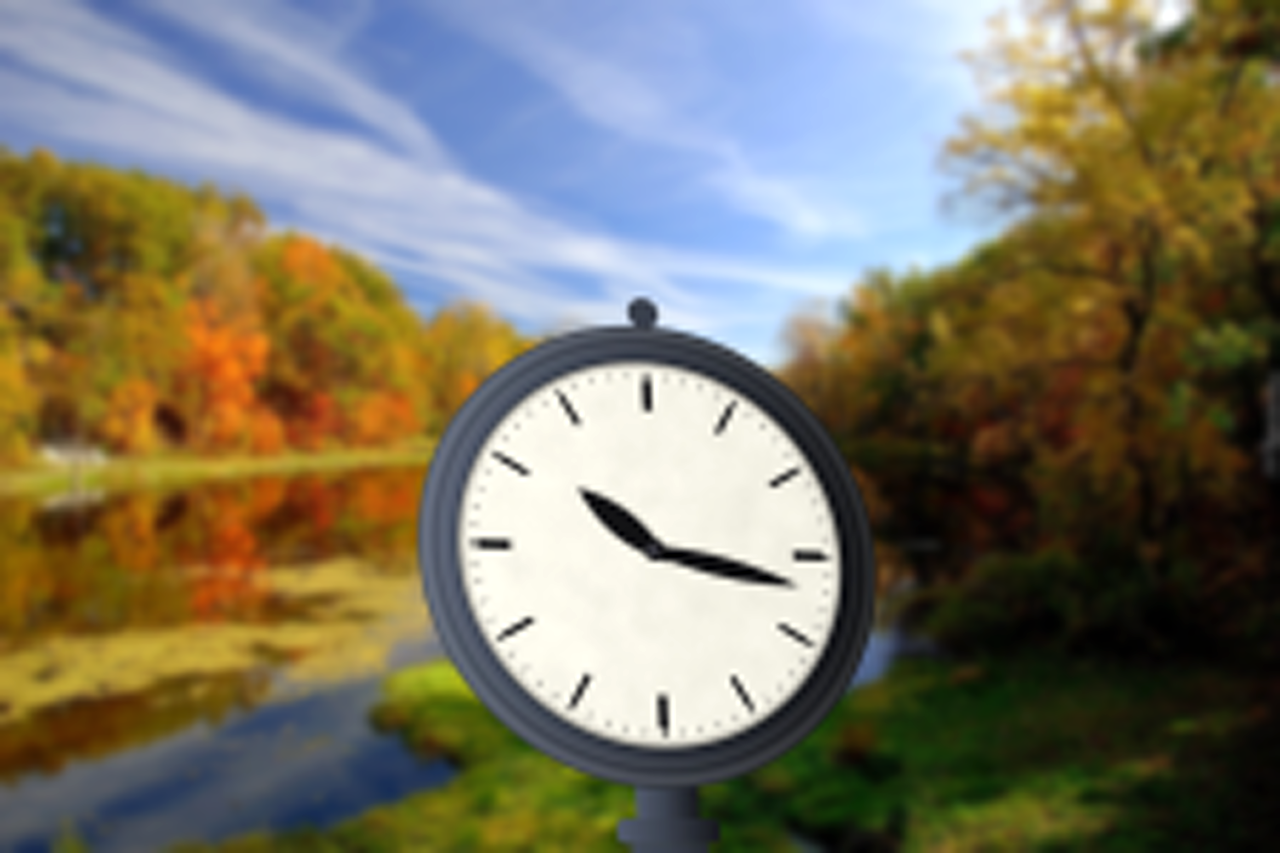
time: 10:17
